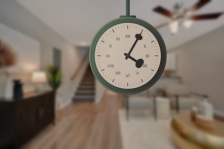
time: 4:05
